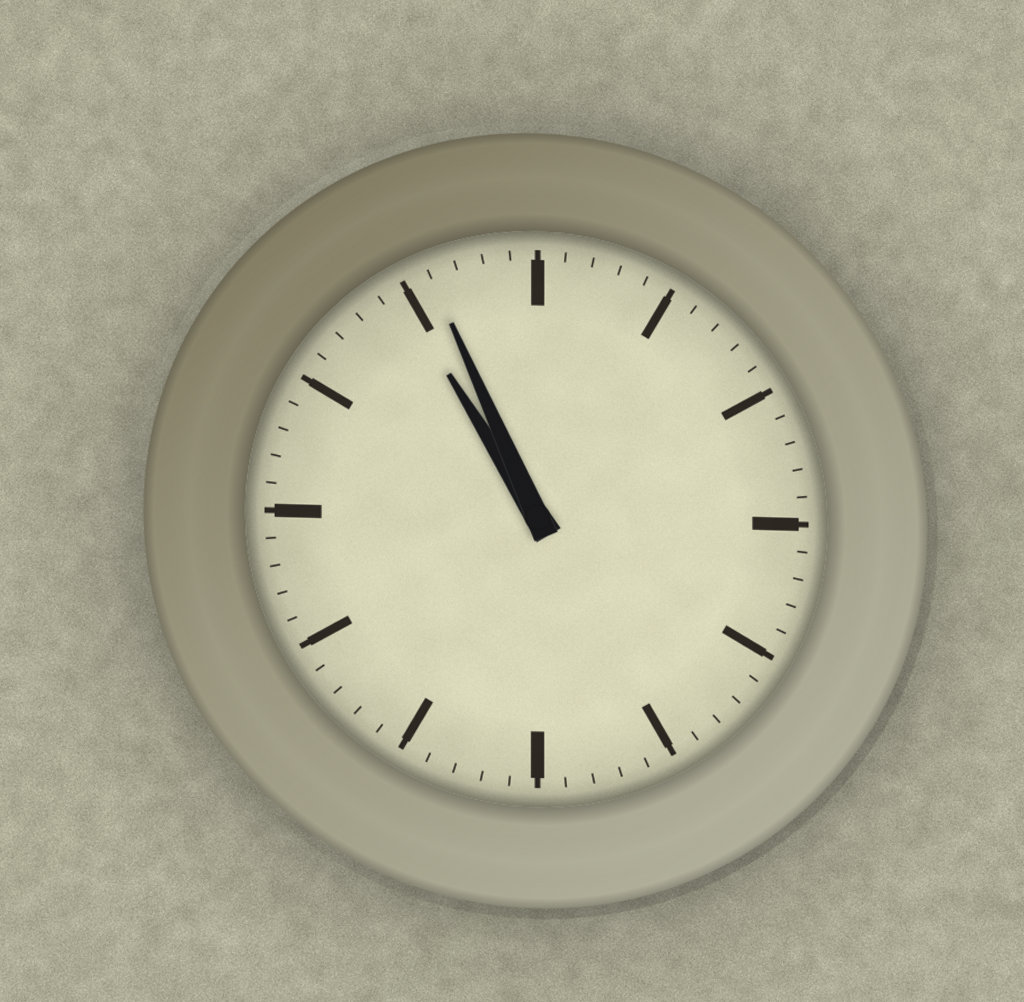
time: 10:56
